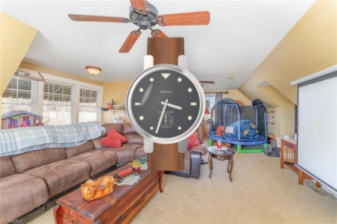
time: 3:33
